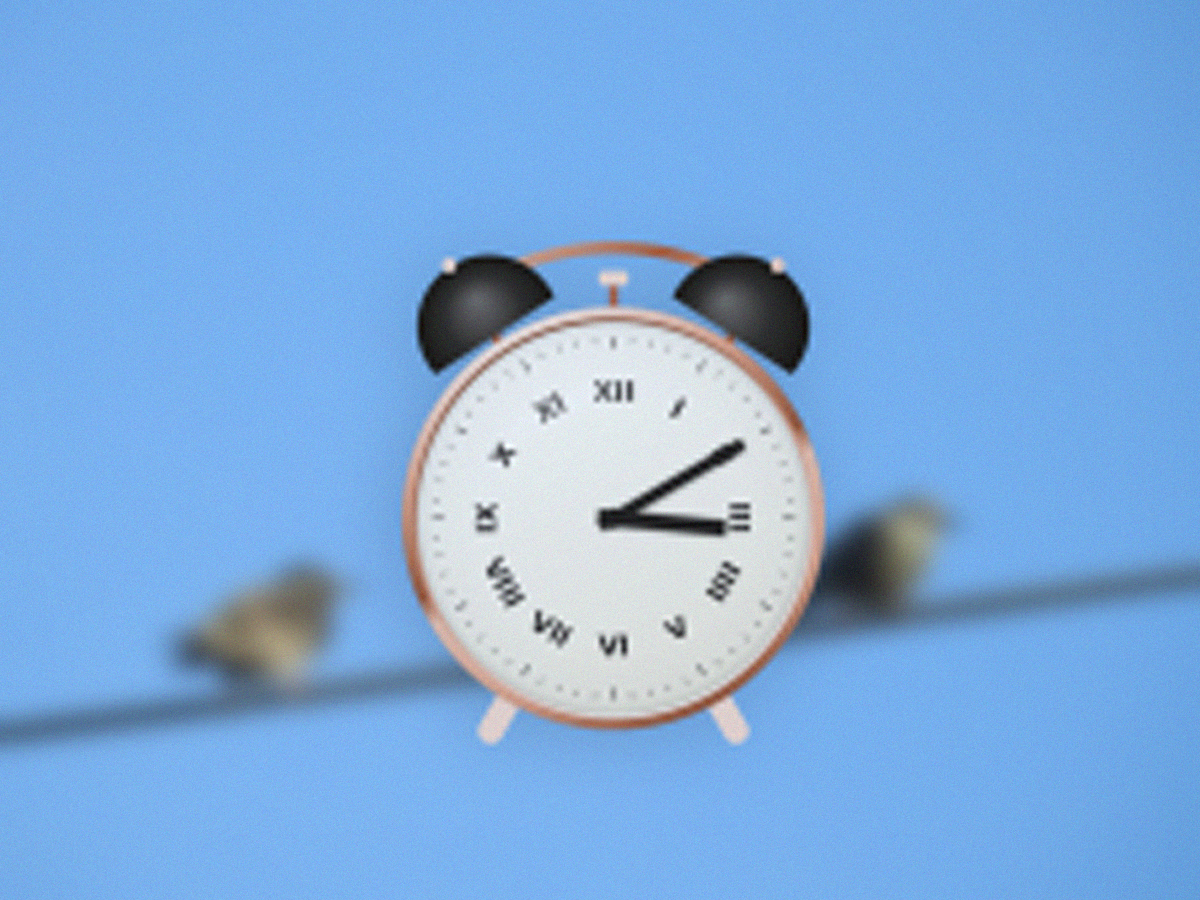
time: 3:10
